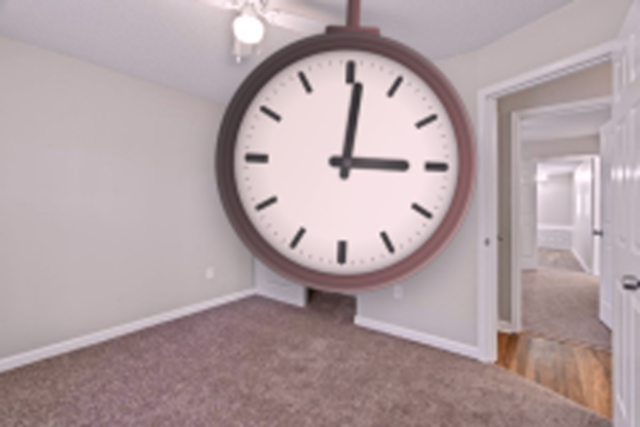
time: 3:01
